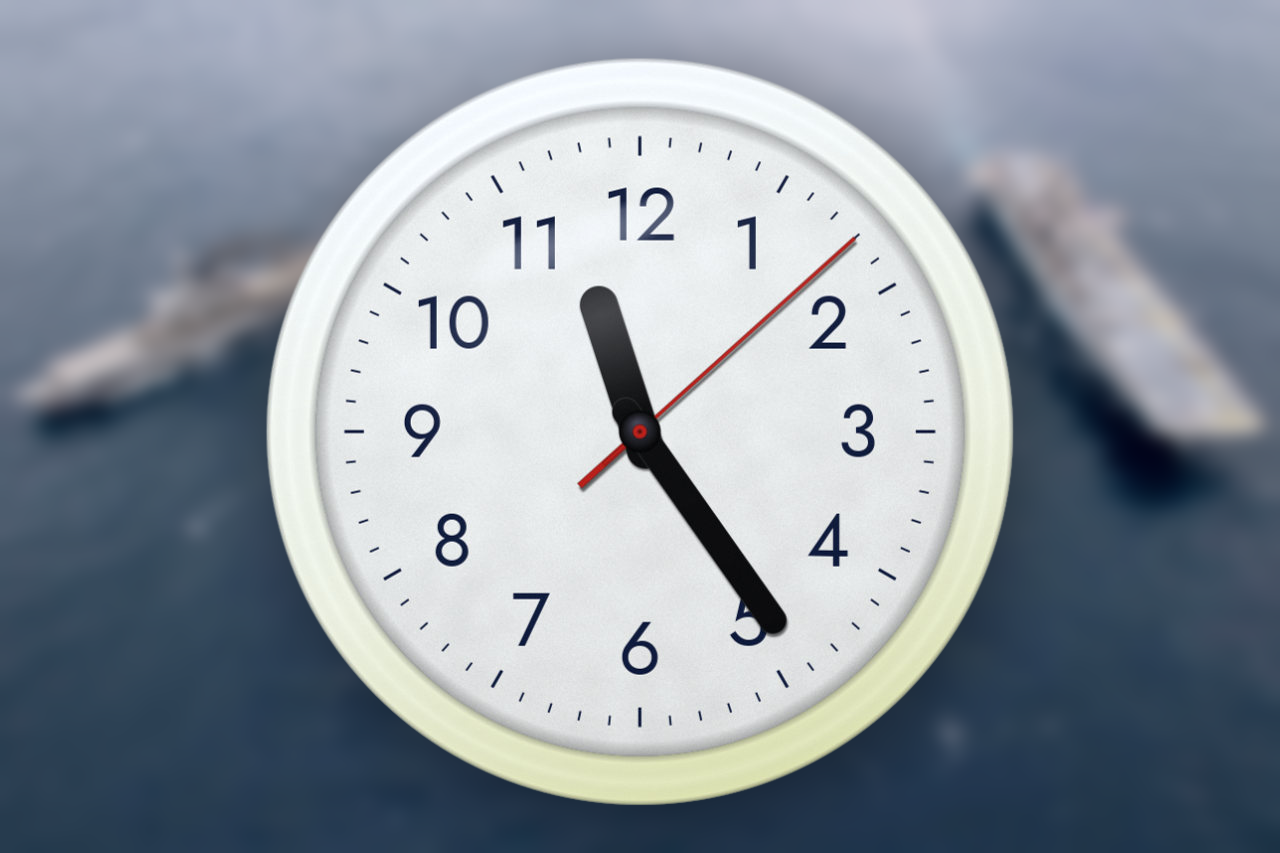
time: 11:24:08
